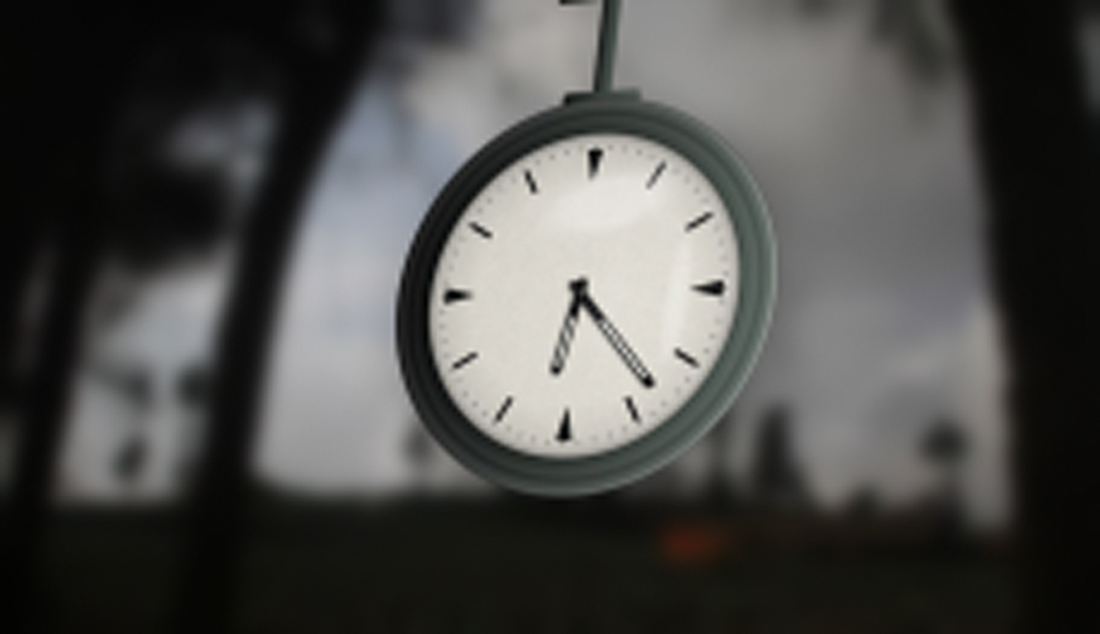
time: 6:23
